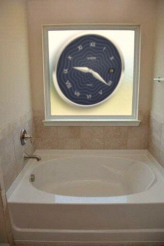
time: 9:21
